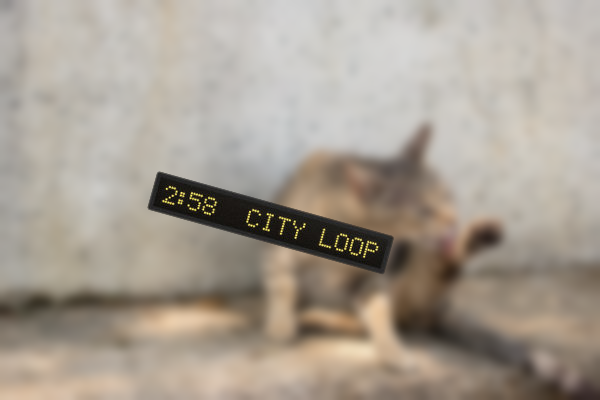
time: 2:58
